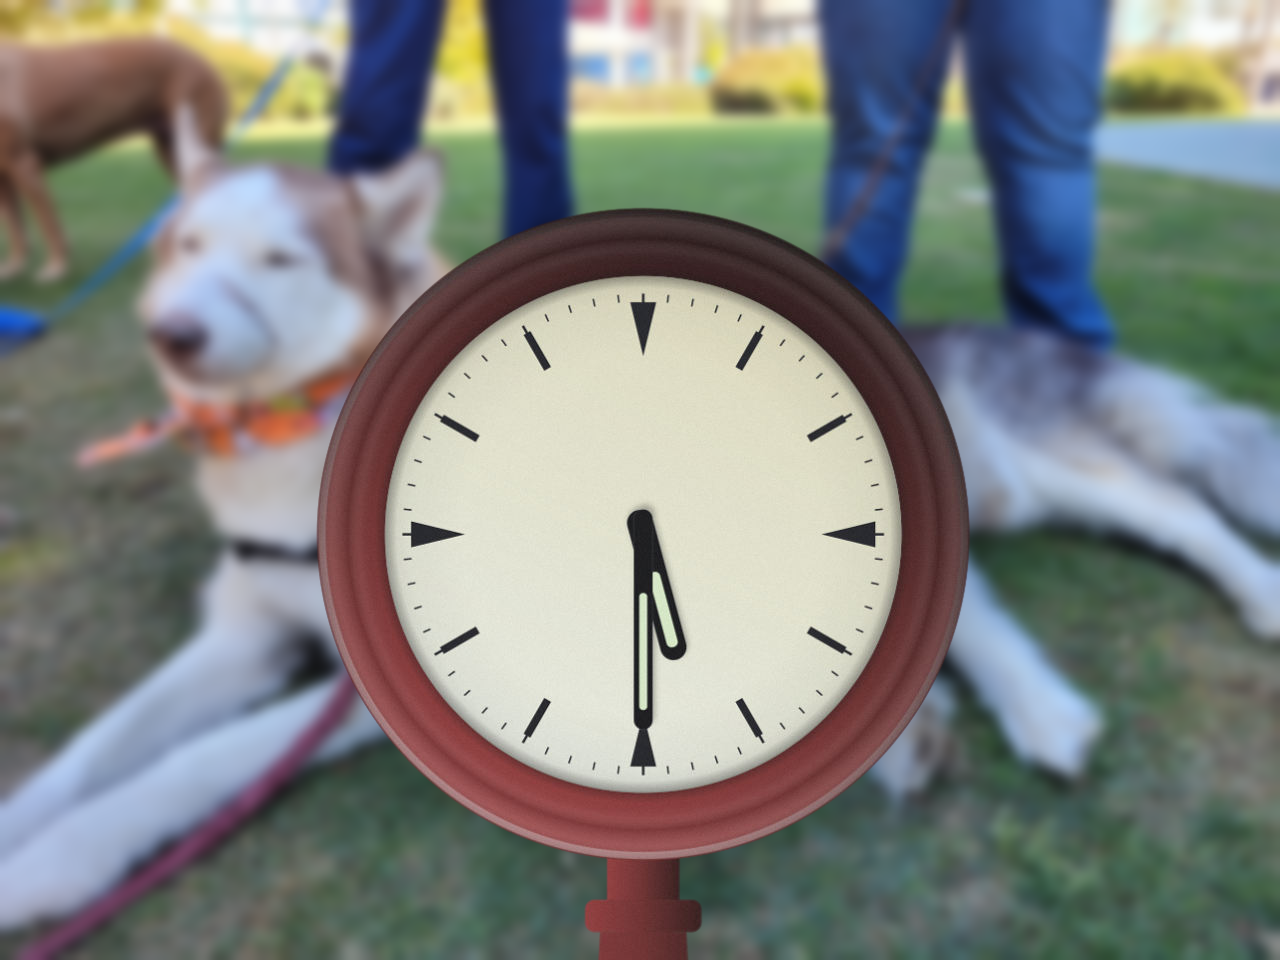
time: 5:30
